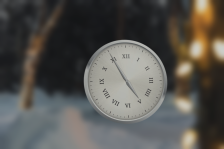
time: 4:55
